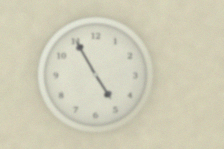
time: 4:55
